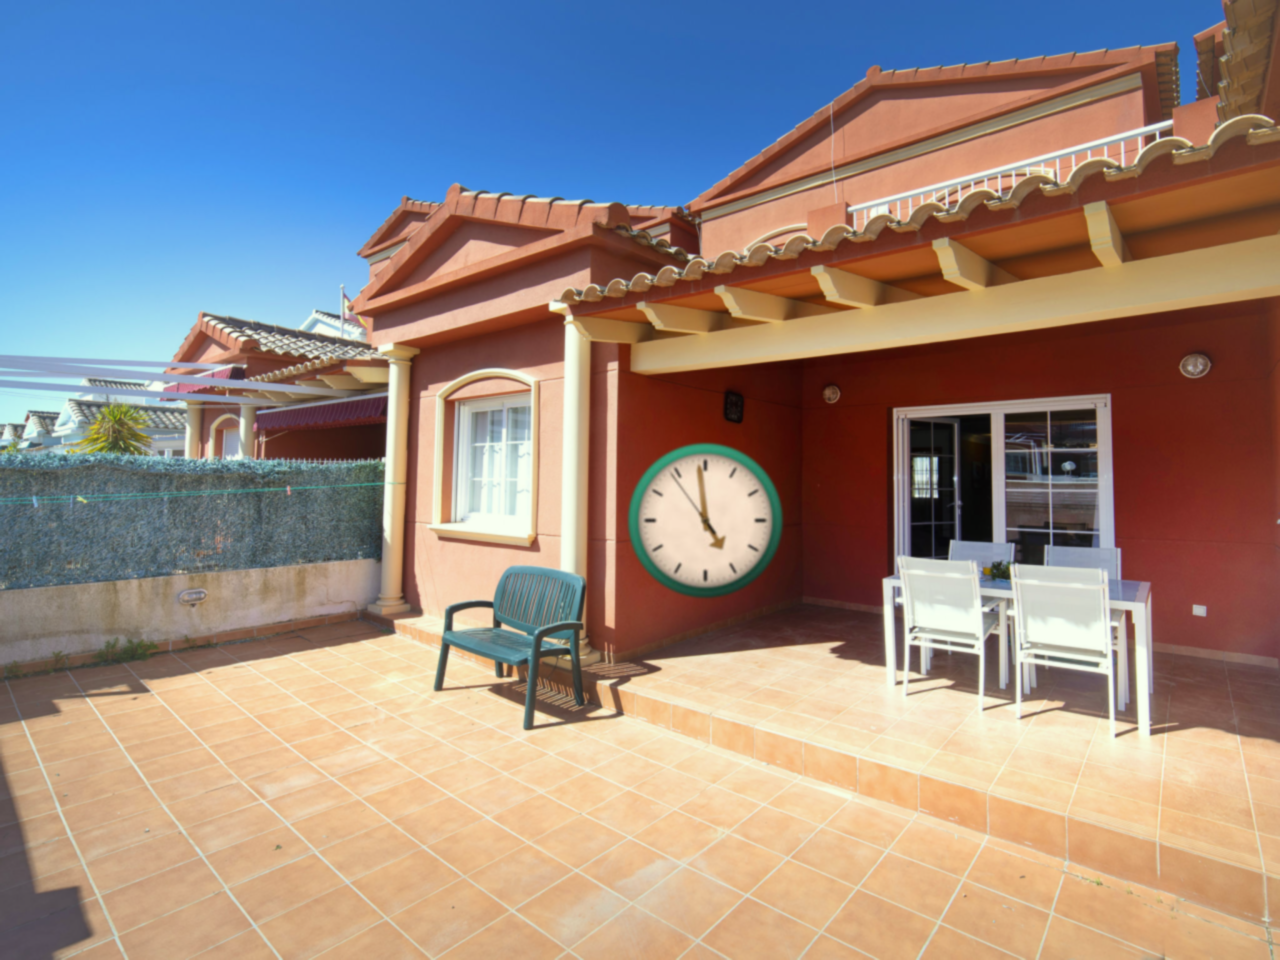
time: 4:58:54
